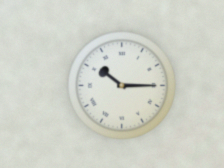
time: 10:15
